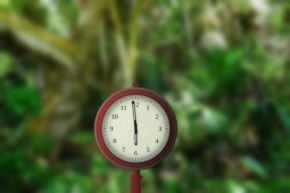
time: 5:59
